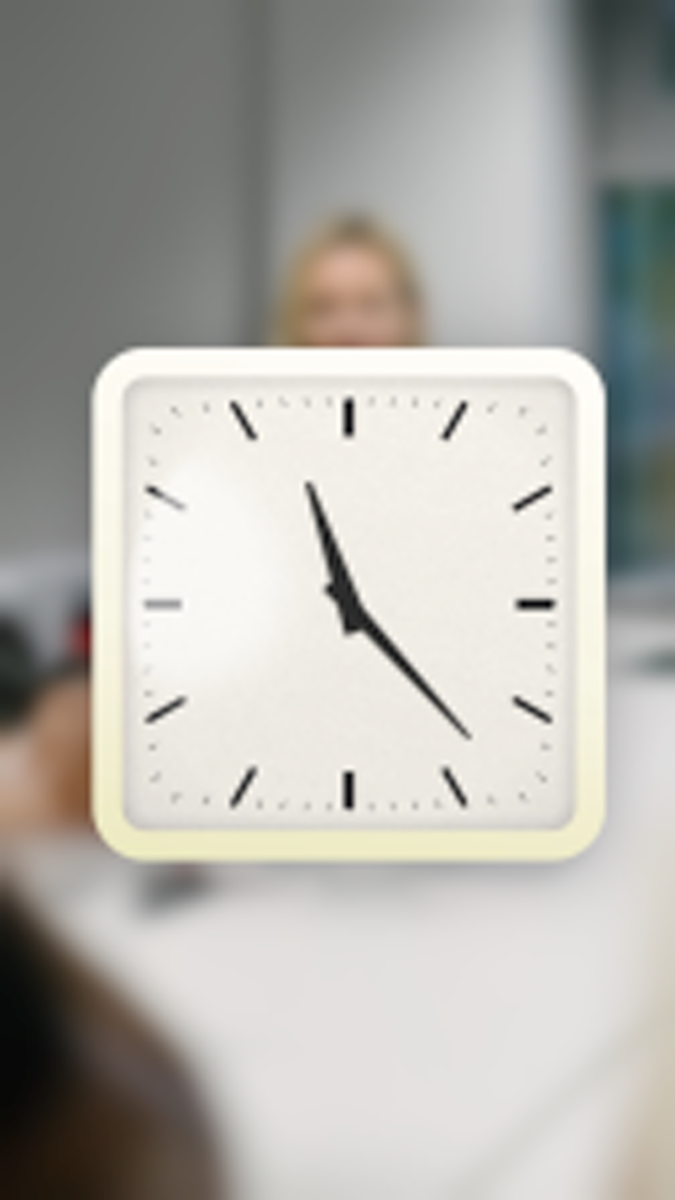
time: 11:23
